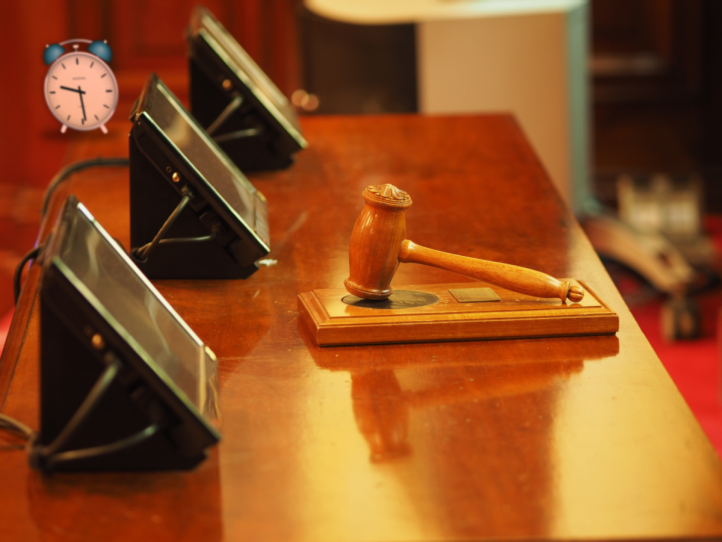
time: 9:29
